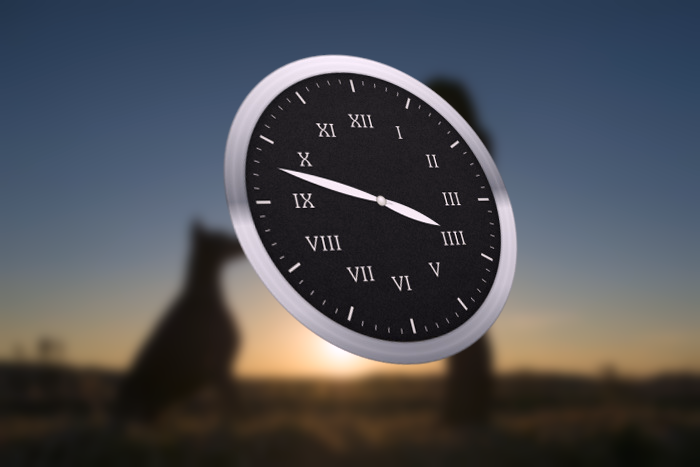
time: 3:48
